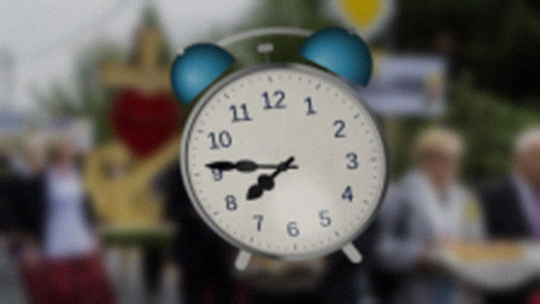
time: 7:46
